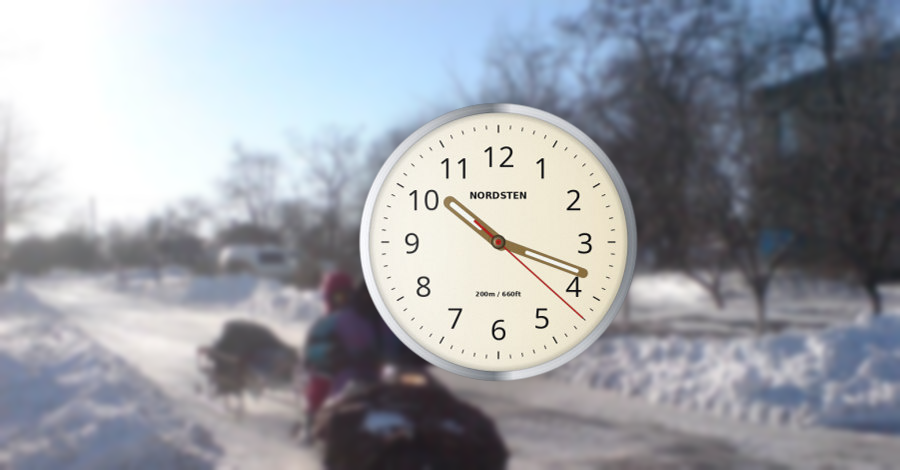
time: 10:18:22
